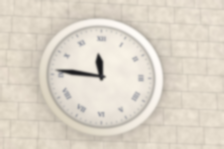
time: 11:46
